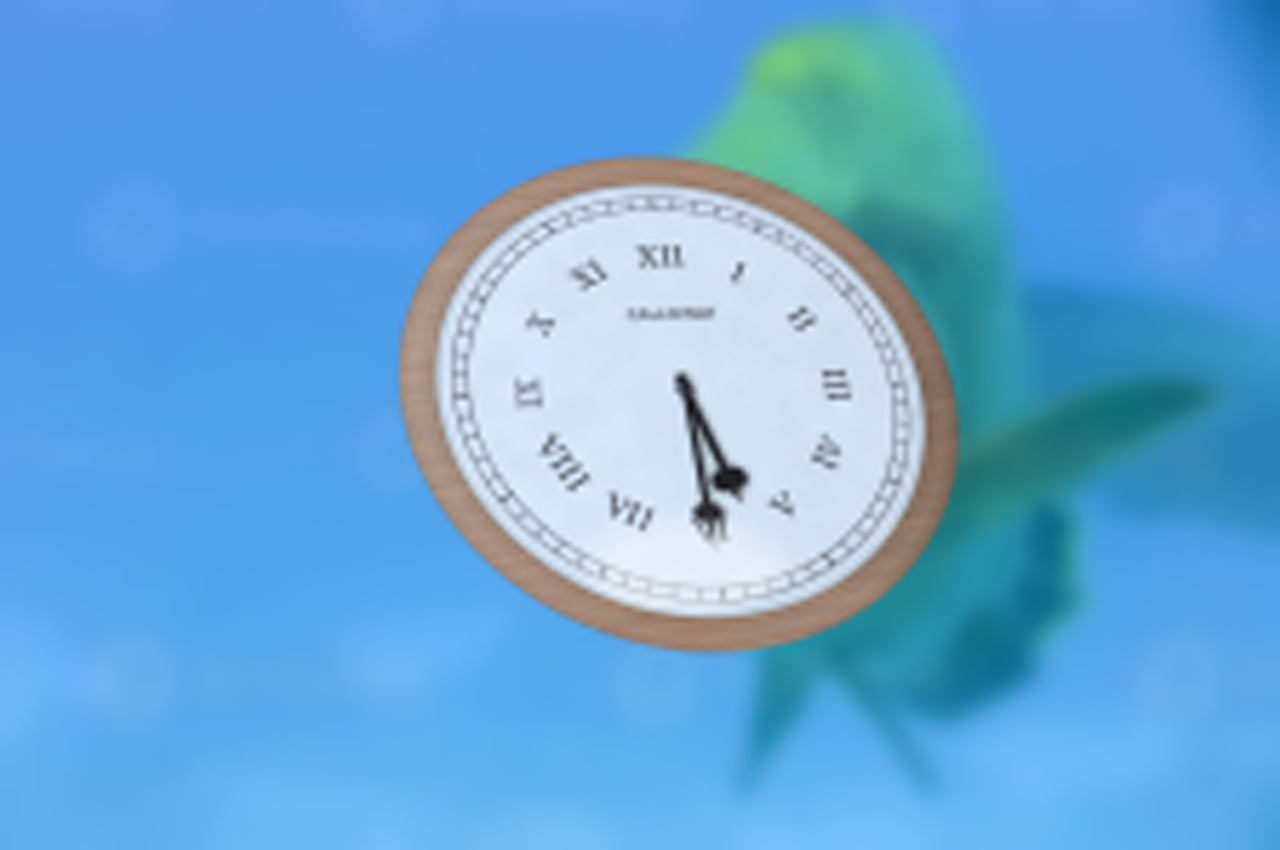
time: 5:30
